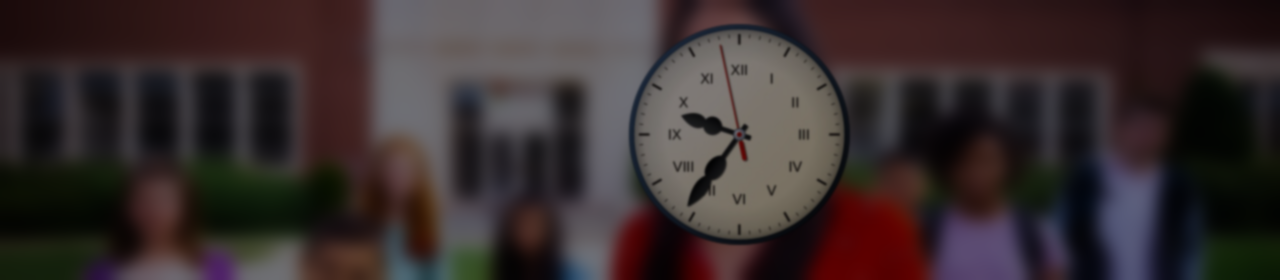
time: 9:35:58
